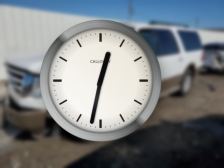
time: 12:32
